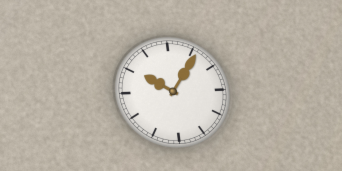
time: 10:06
